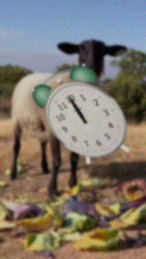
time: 12:00
